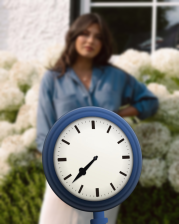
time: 7:38
